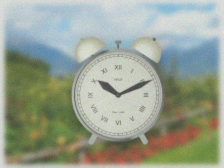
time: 10:11
